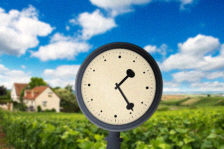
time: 1:24
